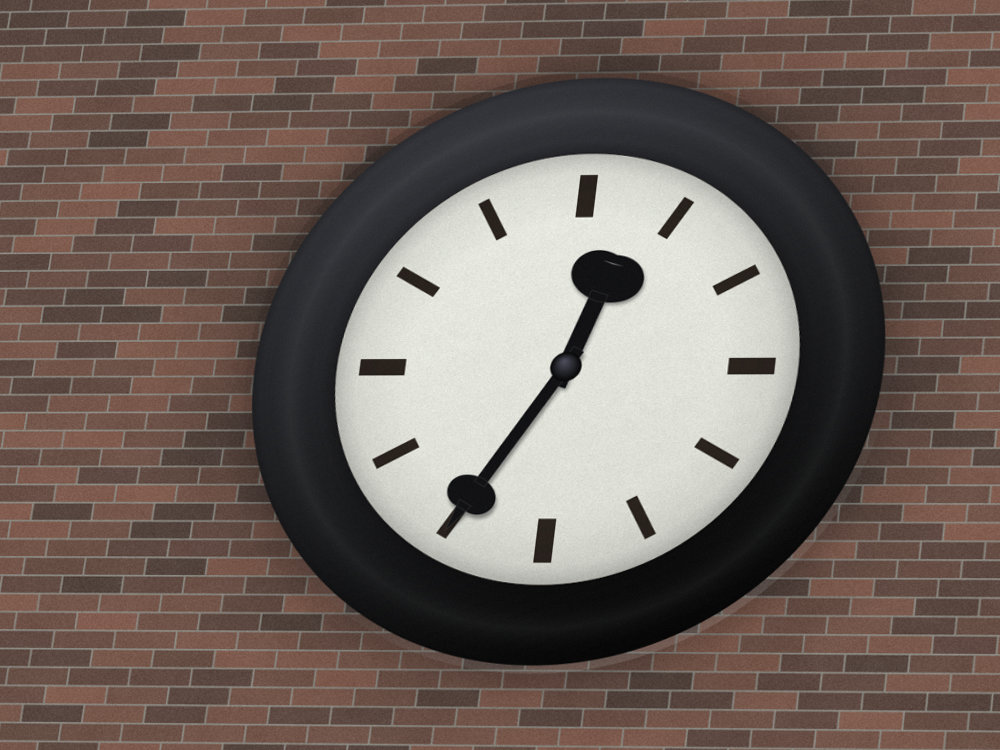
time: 12:35
